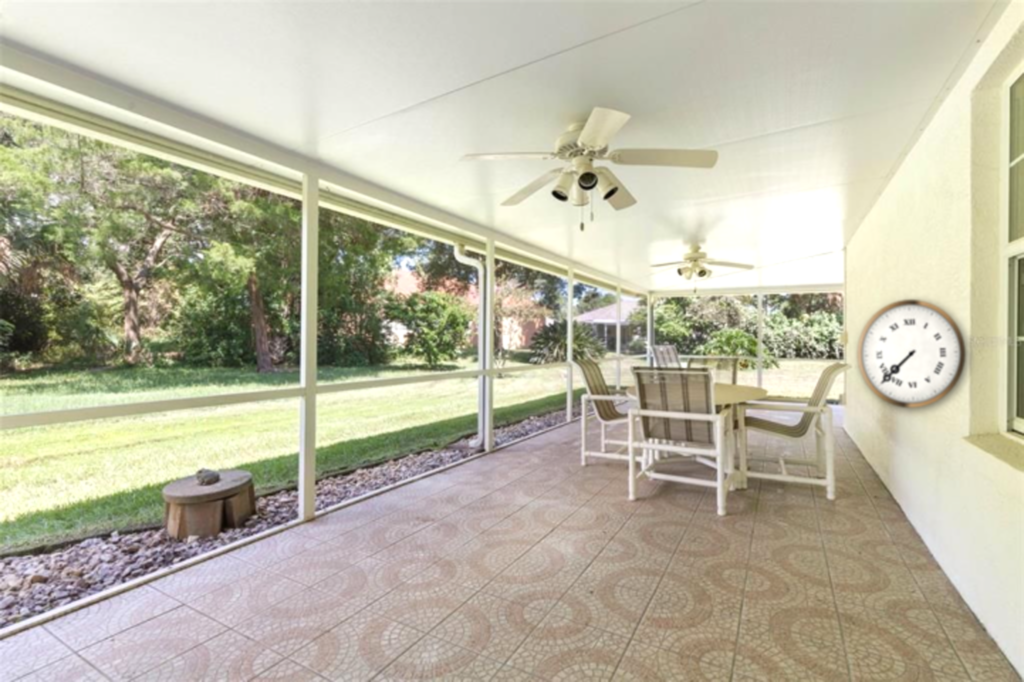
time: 7:38
